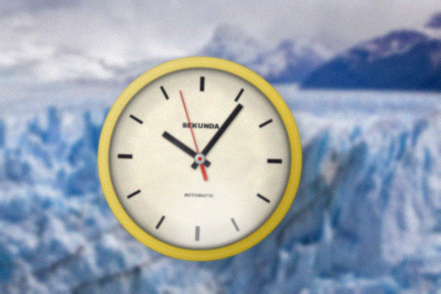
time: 10:05:57
